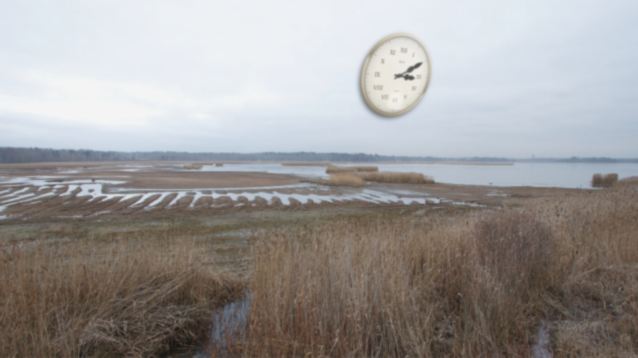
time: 3:10
